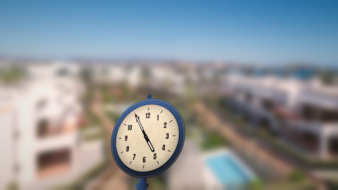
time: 4:55
